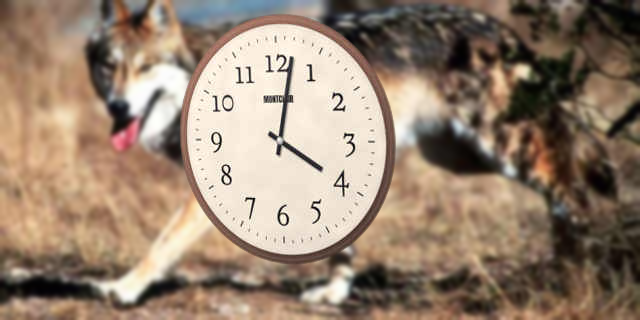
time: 4:02
